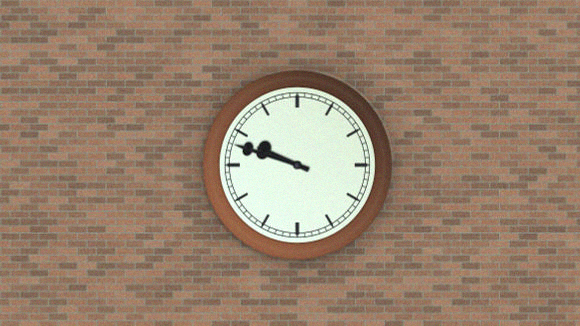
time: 9:48
